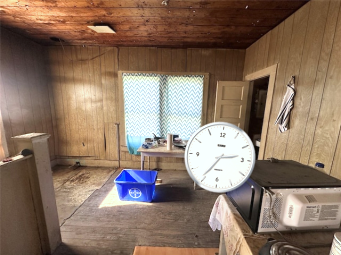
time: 2:36
